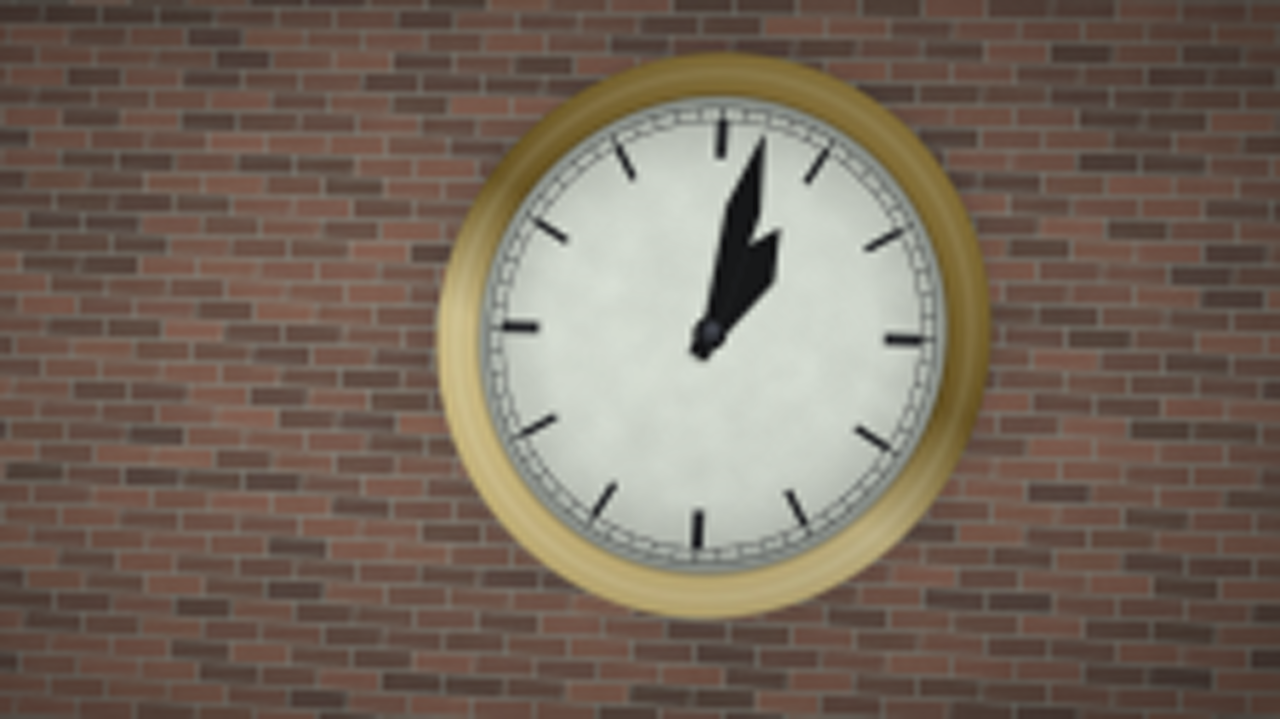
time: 1:02
